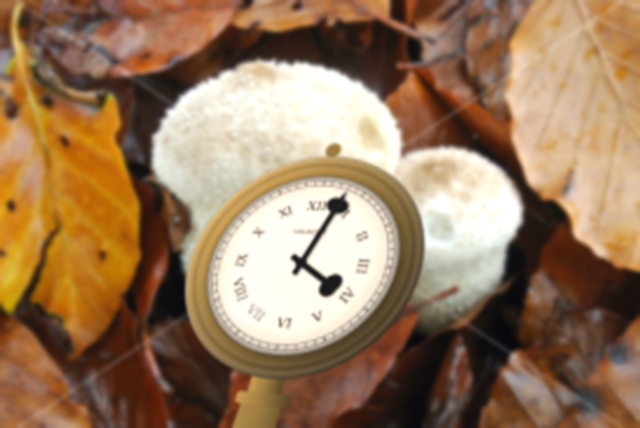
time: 4:03
